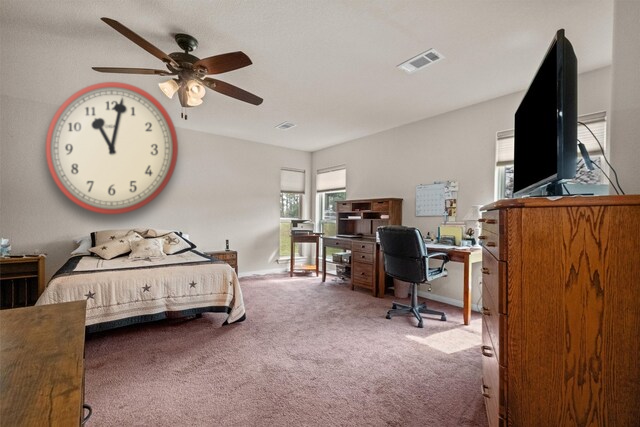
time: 11:02
